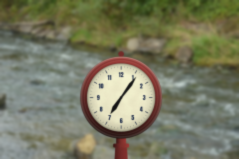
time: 7:06
